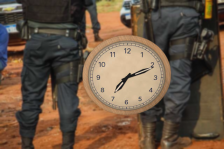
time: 7:11
